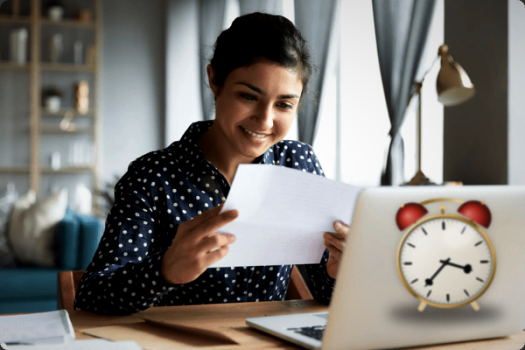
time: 3:37
